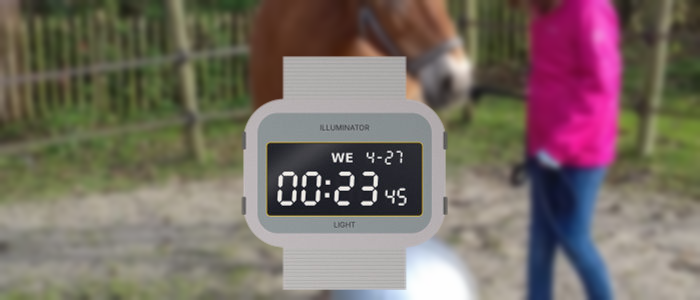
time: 0:23:45
